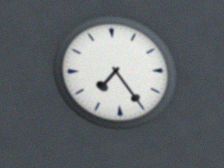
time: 7:25
